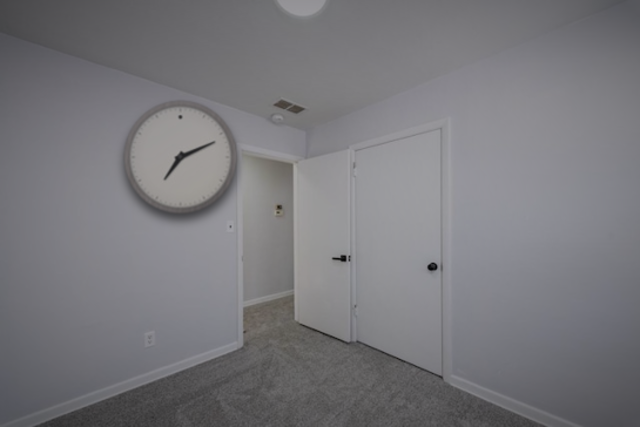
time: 7:11
